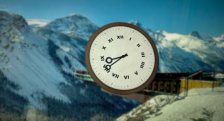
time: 8:40
